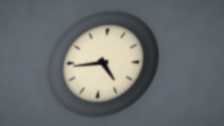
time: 4:44
